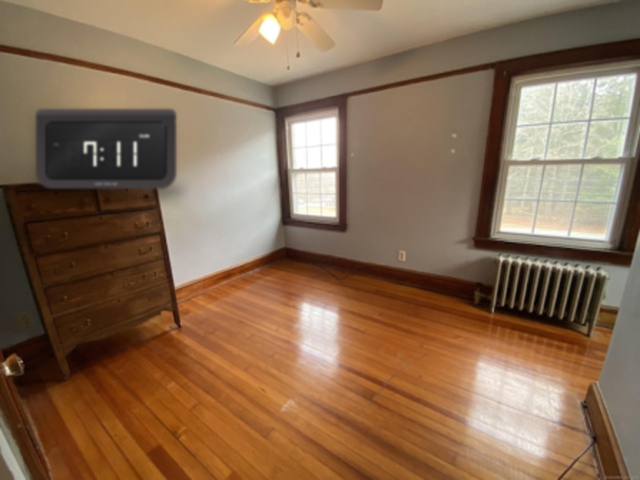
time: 7:11
